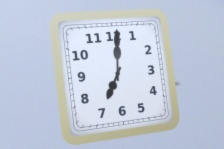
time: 7:01
